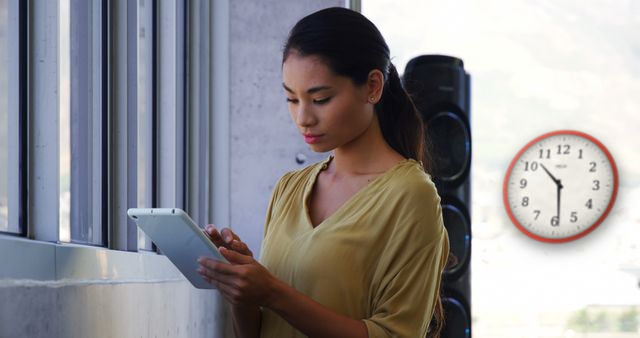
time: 10:29
